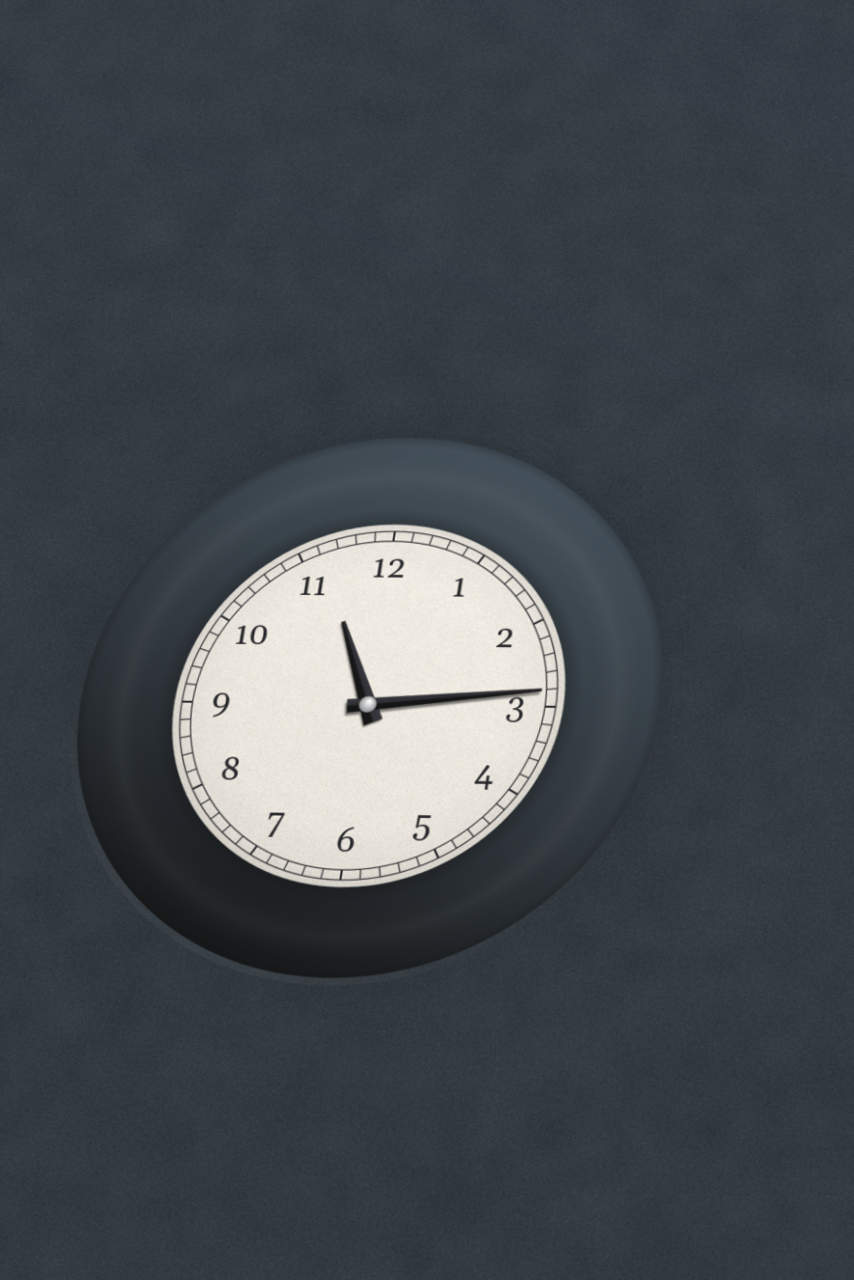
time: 11:14
